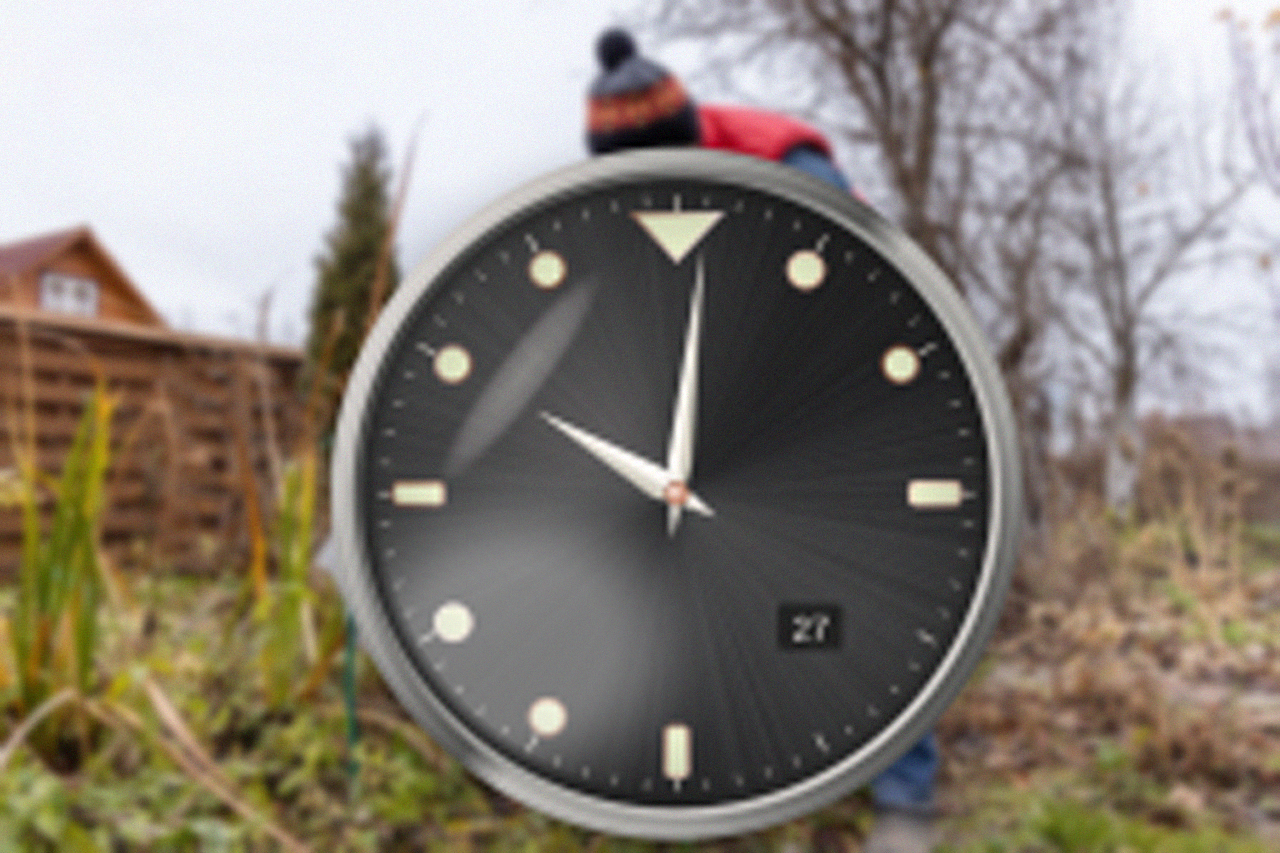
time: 10:01
